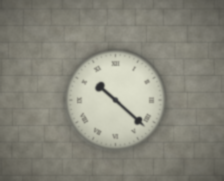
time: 10:22
